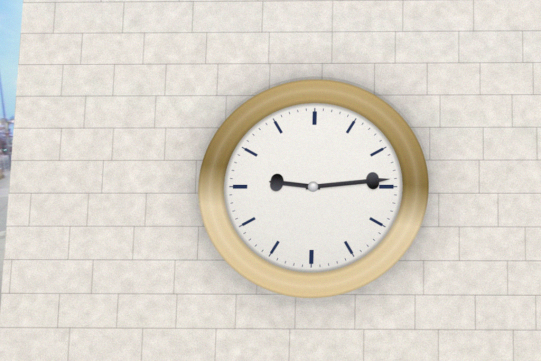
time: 9:14
